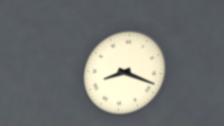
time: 8:18
